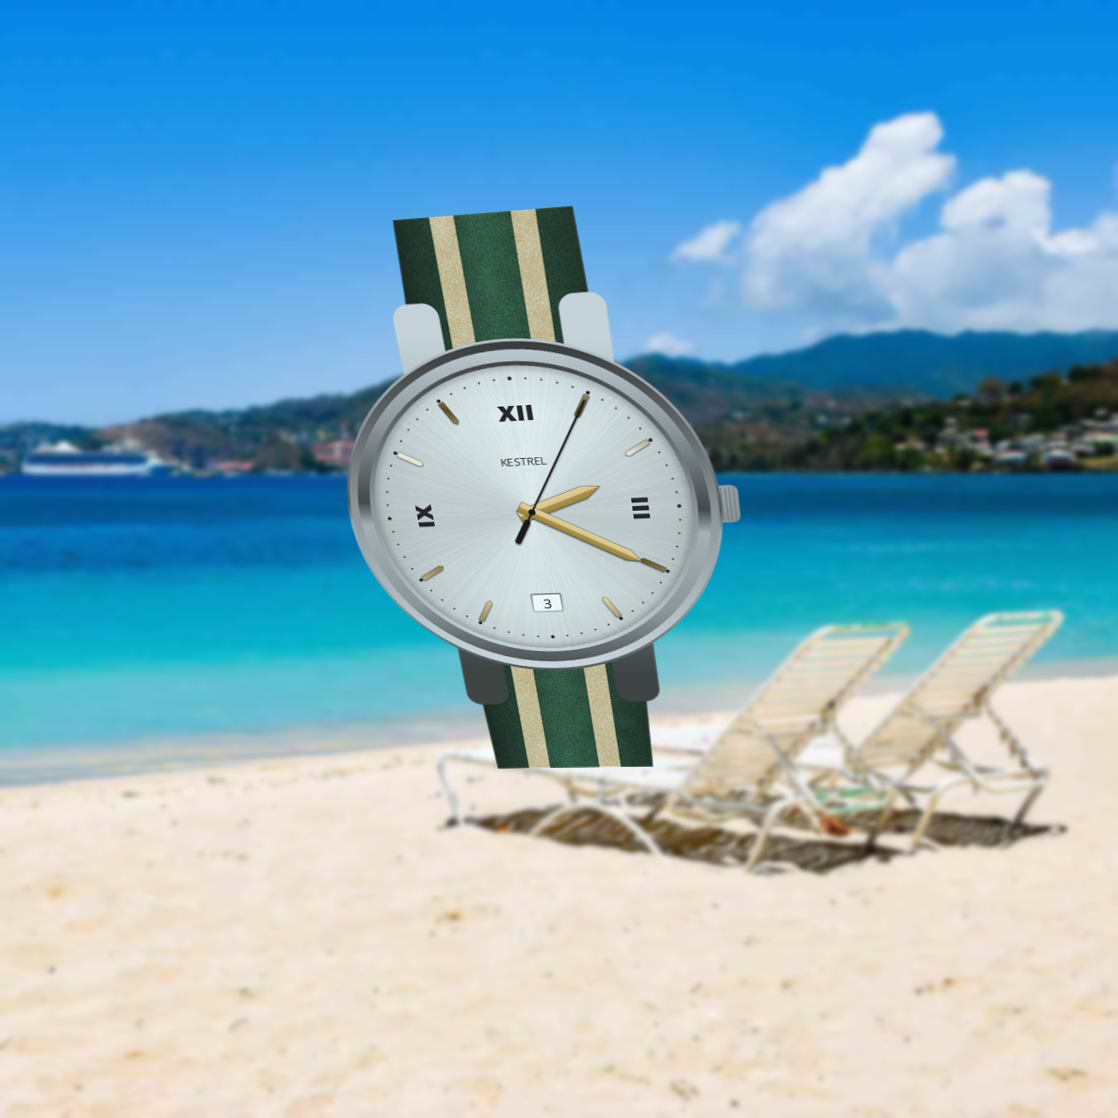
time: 2:20:05
